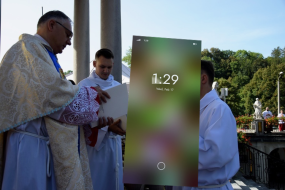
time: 1:29
